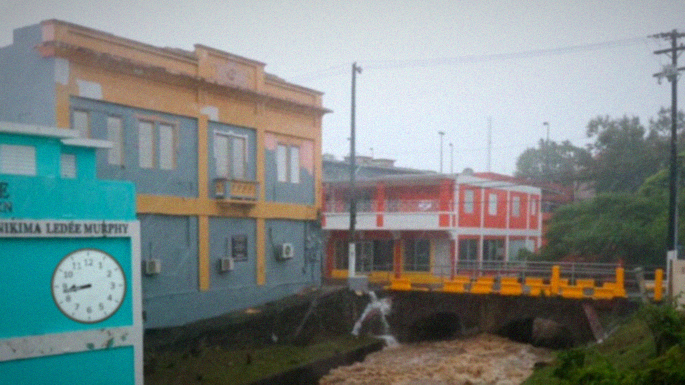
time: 8:43
